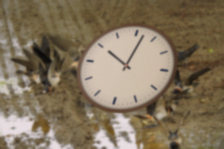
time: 10:02
